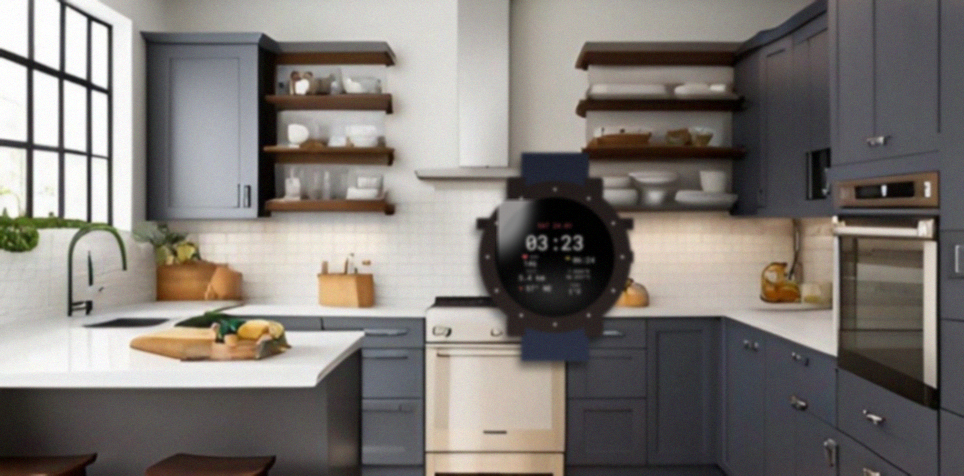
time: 3:23
